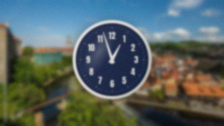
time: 12:57
